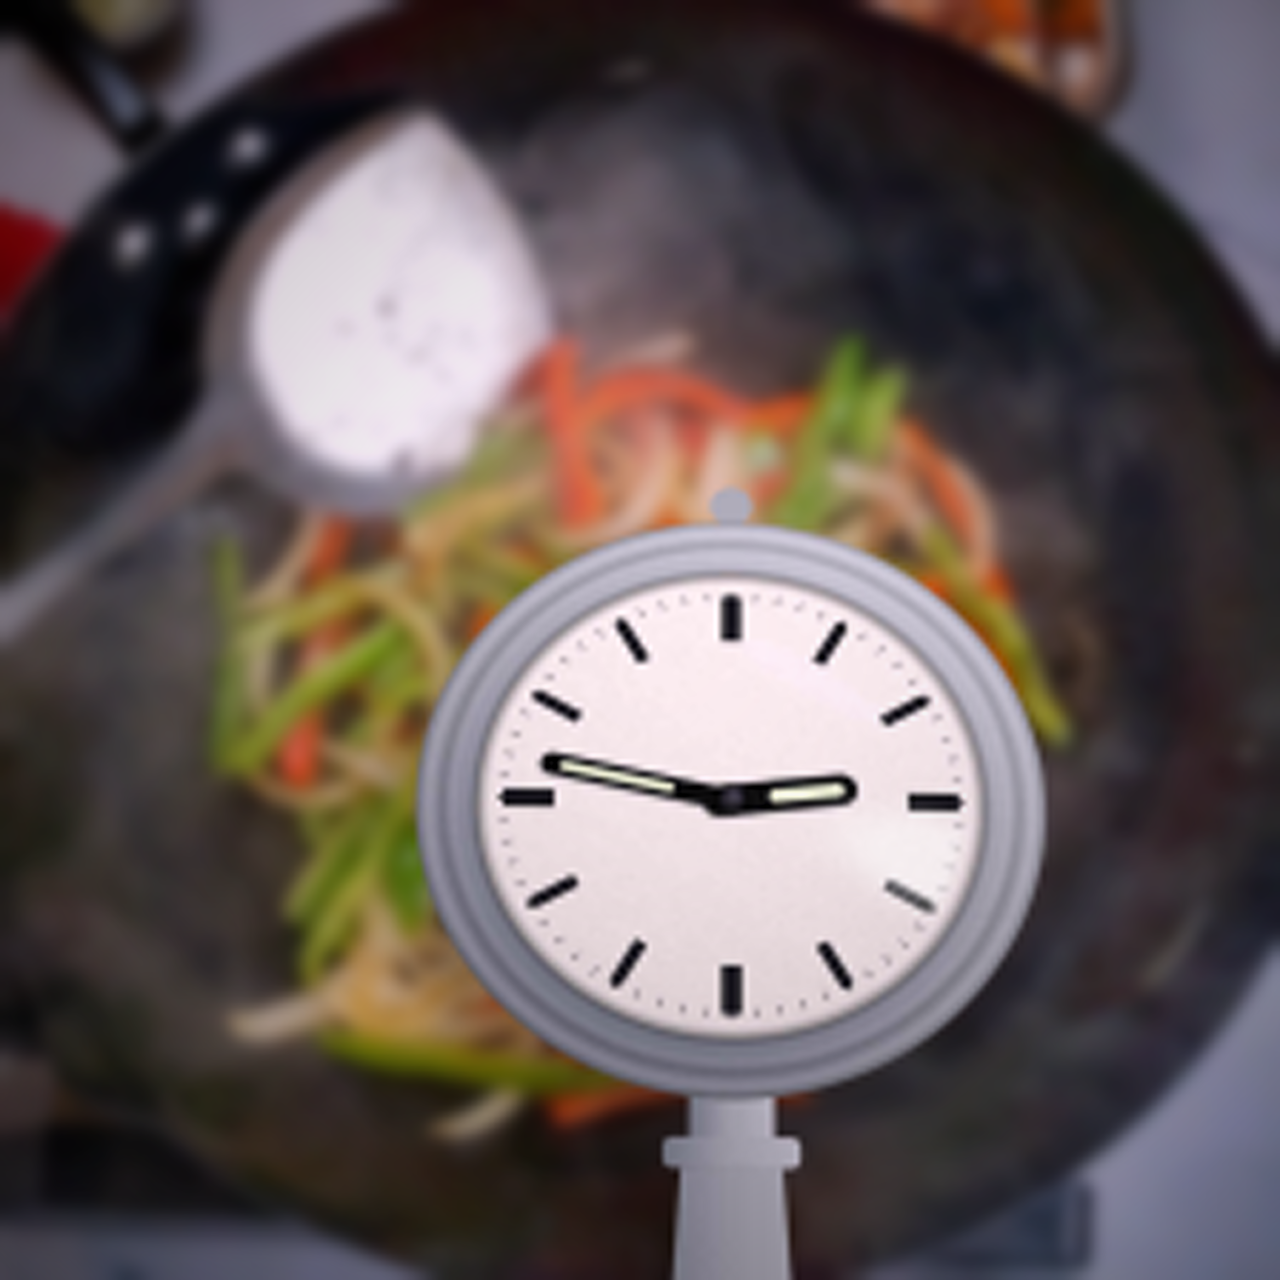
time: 2:47
